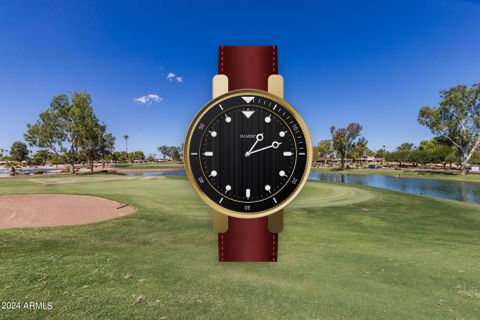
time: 1:12
